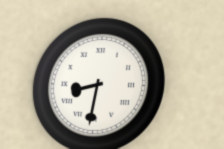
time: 8:31
